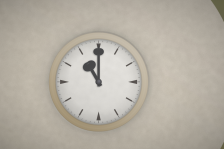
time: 11:00
